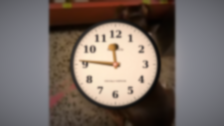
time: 11:46
